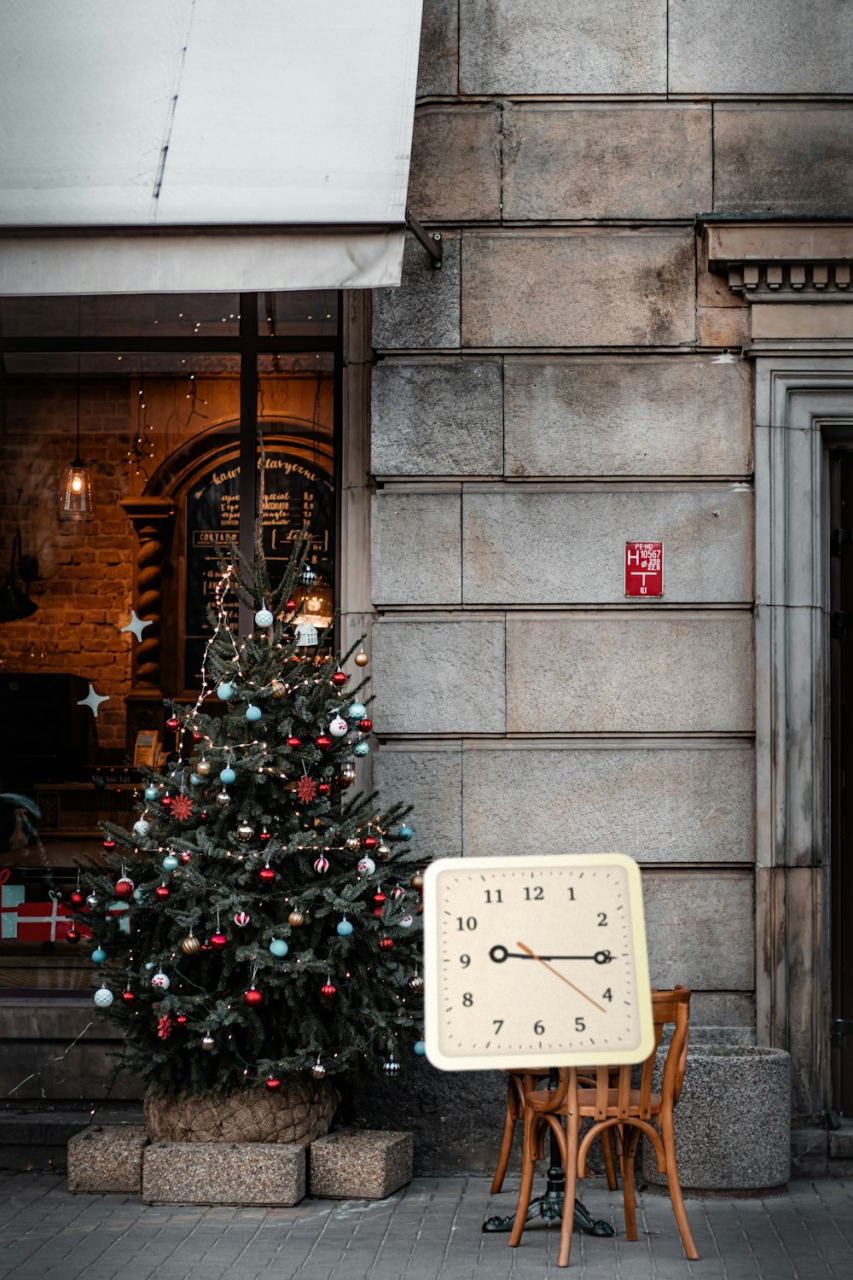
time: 9:15:22
